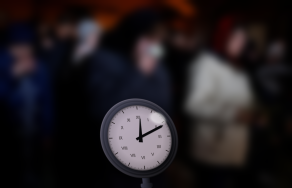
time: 12:11
